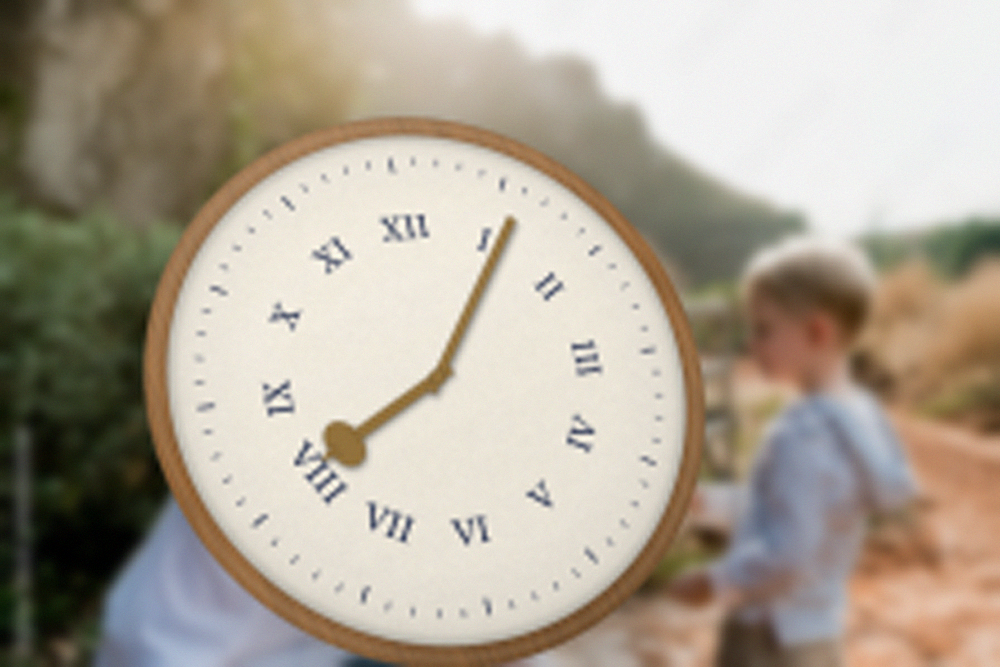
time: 8:06
